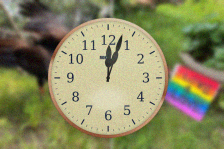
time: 12:03
